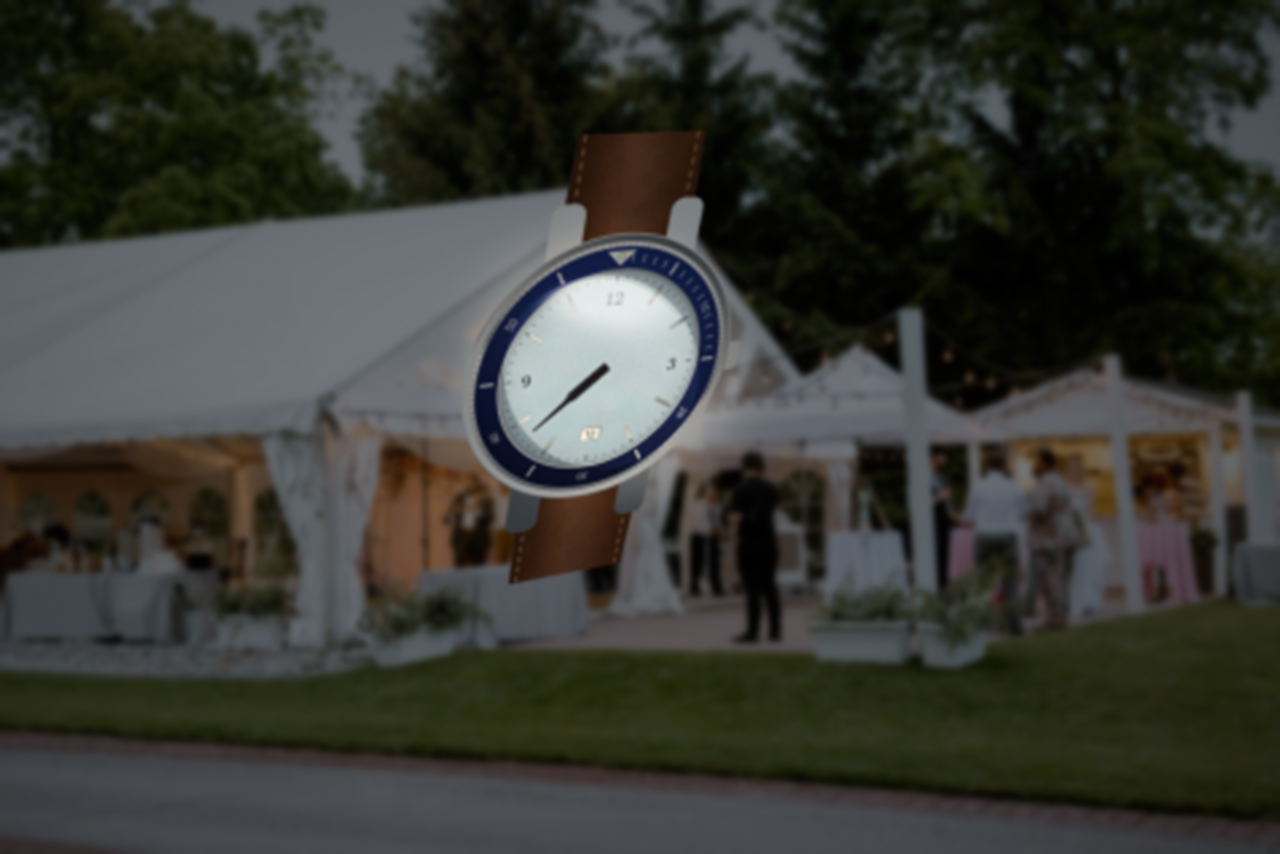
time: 7:38
